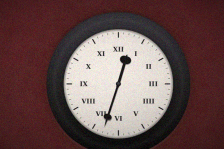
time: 12:33
